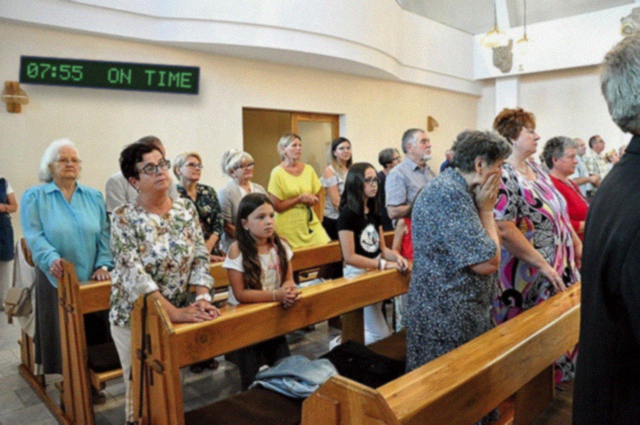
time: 7:55
